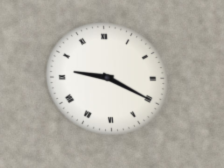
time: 9:20
